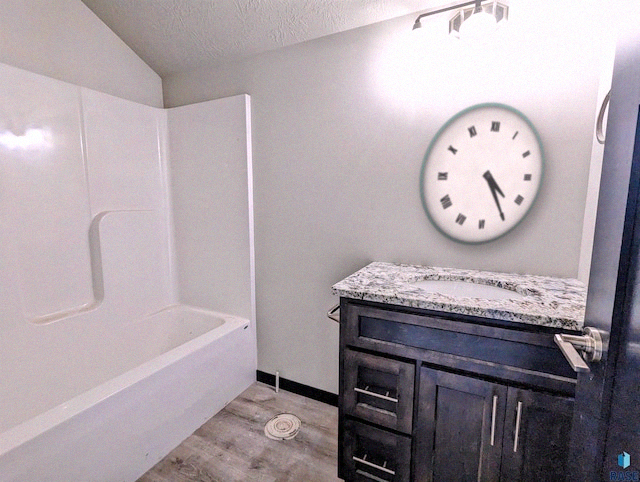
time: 4:25
